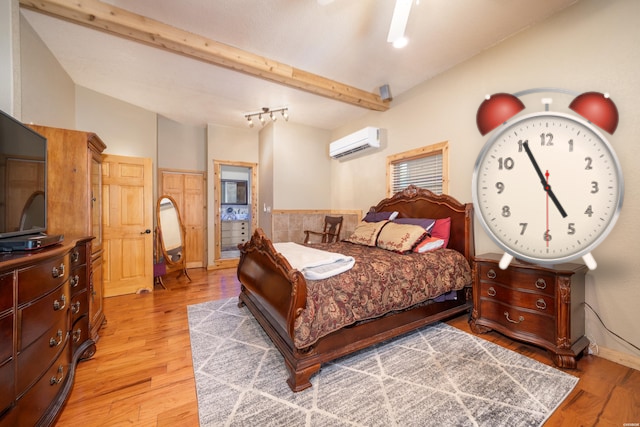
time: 4:55:30
